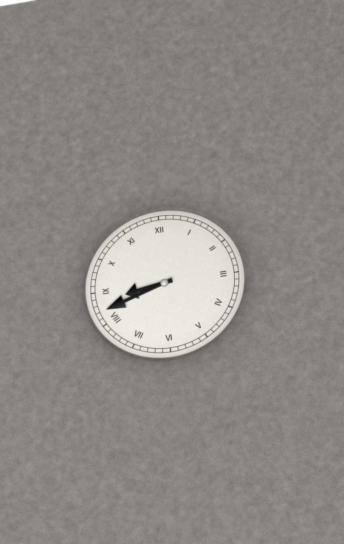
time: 8:42
